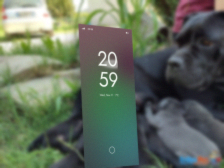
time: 20:59
